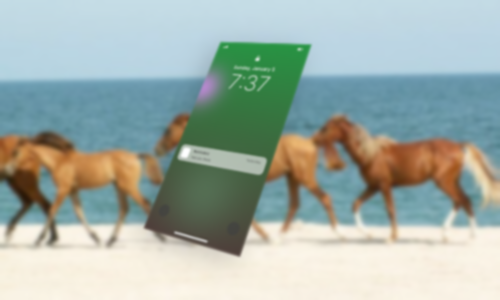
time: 7:37
